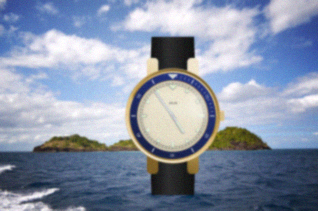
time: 4:54
